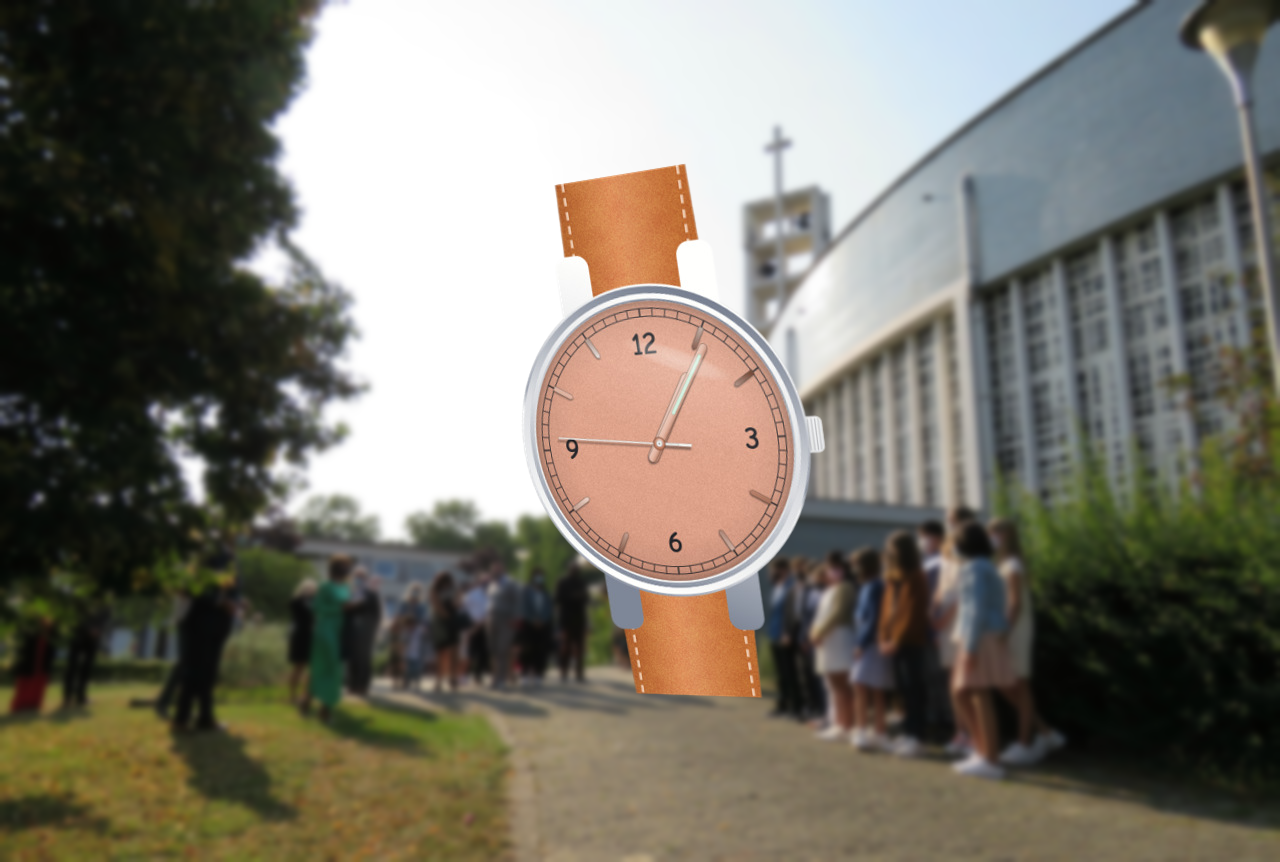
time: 1:05:46
